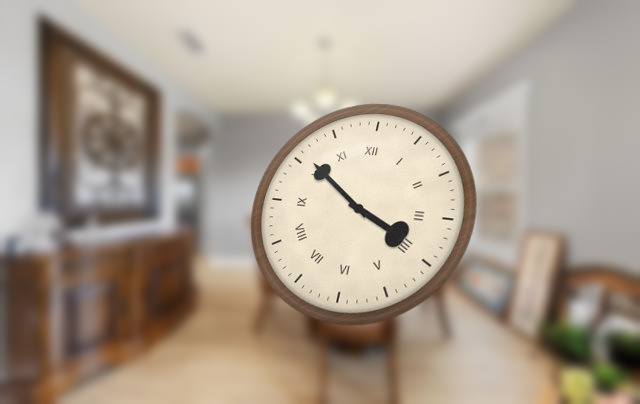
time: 3:51
